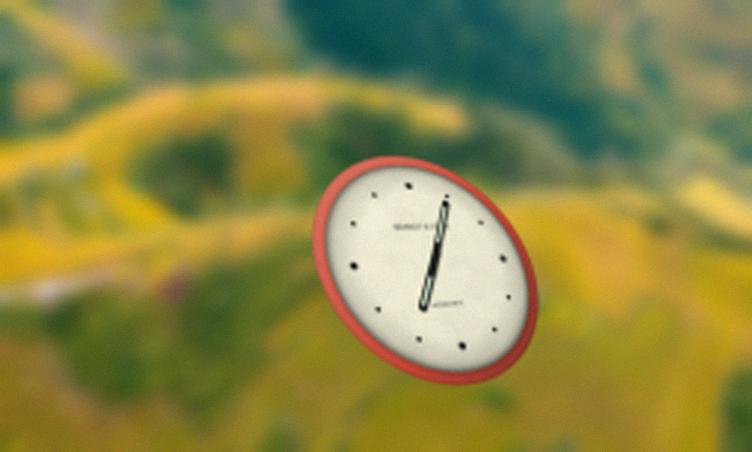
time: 7:05
